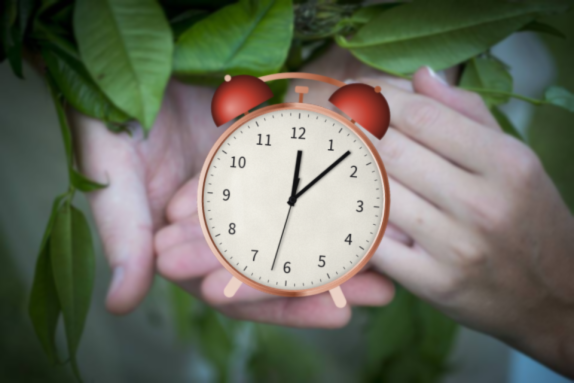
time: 12:07:32
